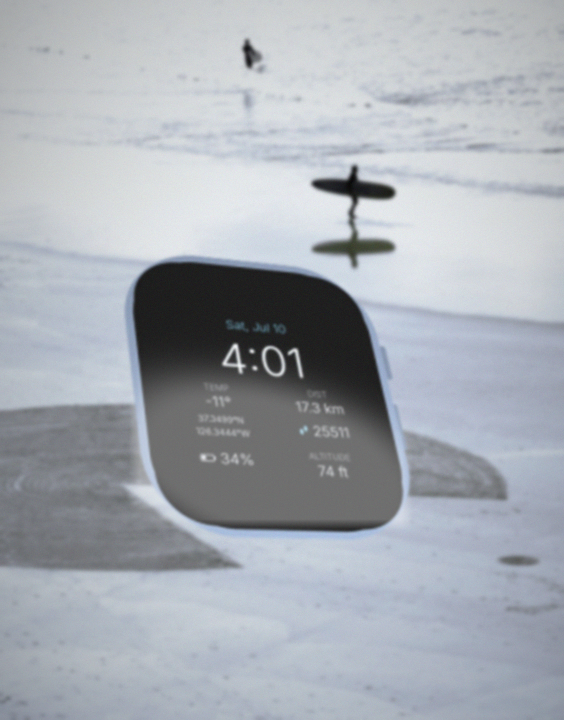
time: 4:01
